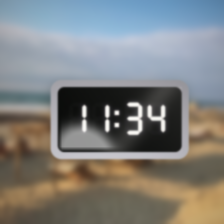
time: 11:34
